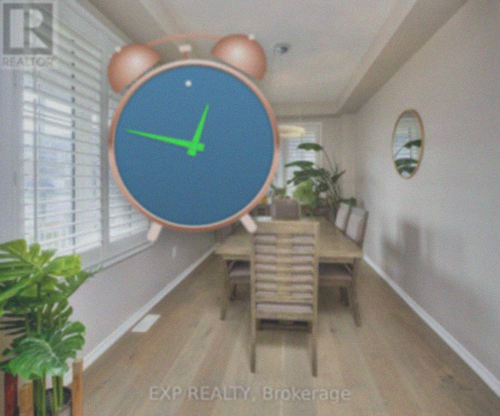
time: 12:48
